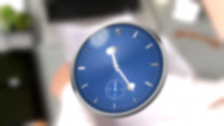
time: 11:24
